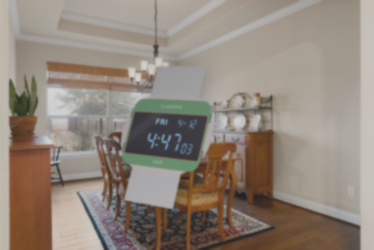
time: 4:47
